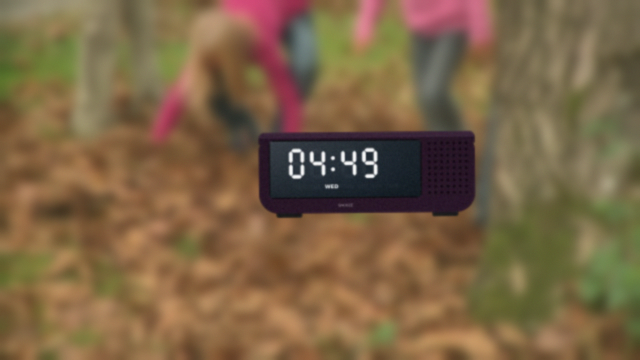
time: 4:49
